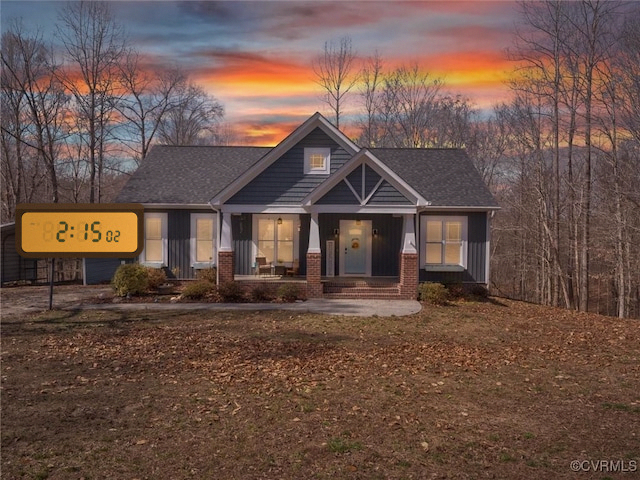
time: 2:15:02
